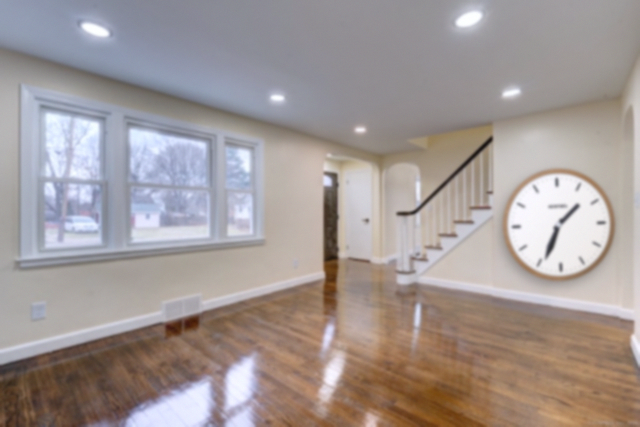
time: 1:34
